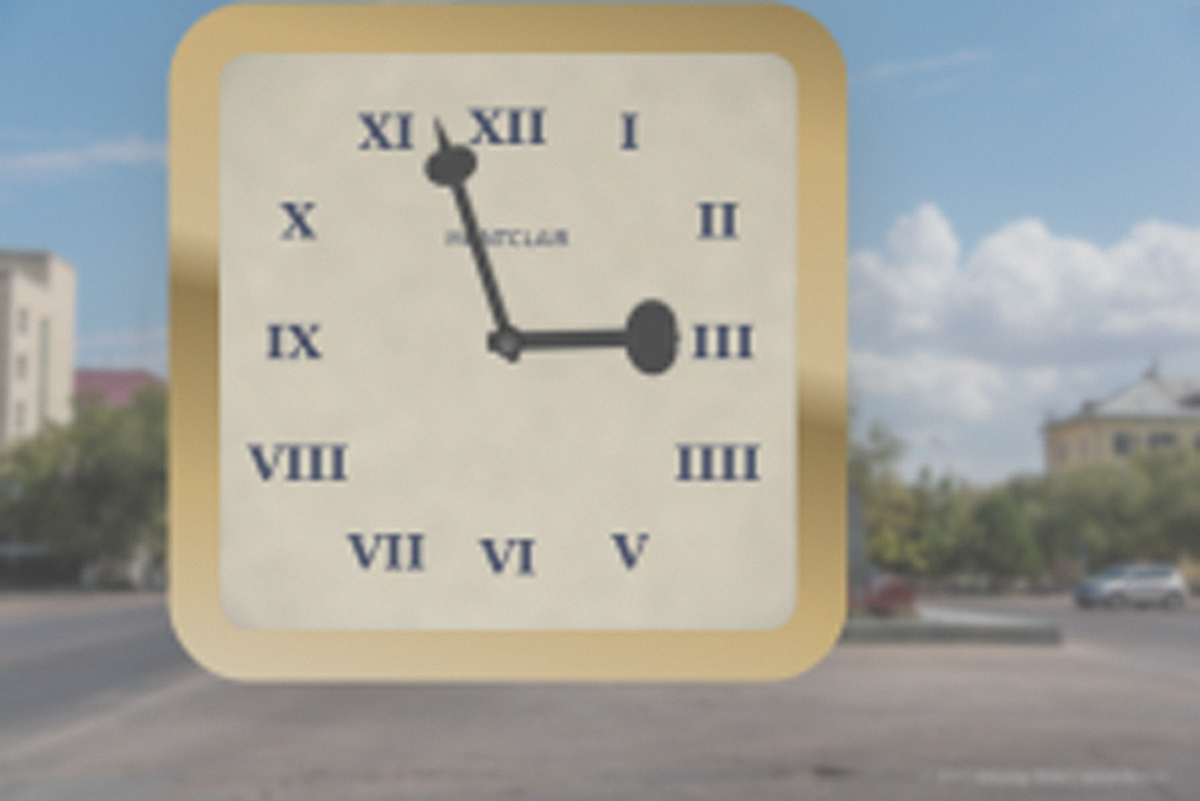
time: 2:57
